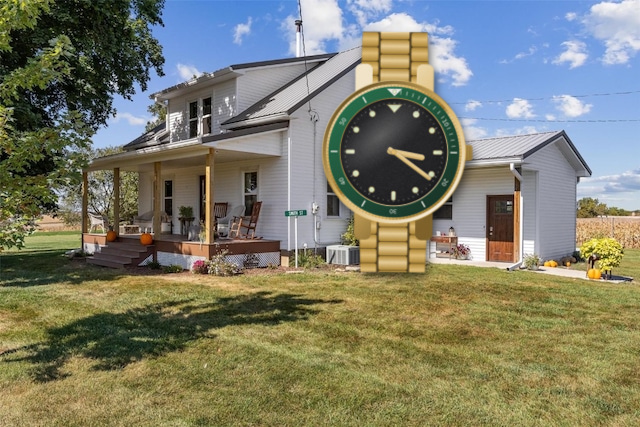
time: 3:21
